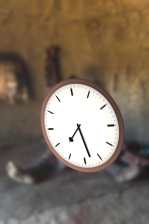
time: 7:28
